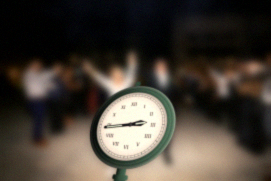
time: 2:44
